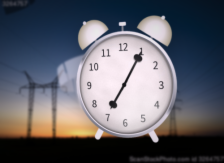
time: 7:05
